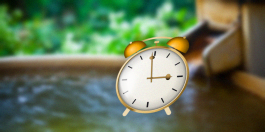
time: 2:59
